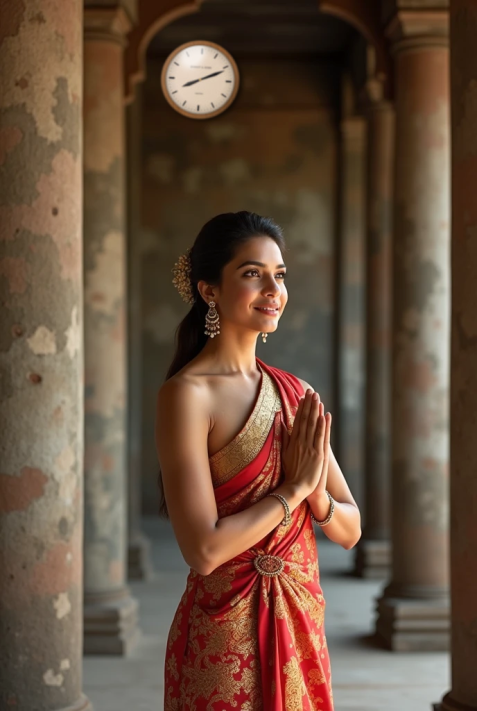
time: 8:11
